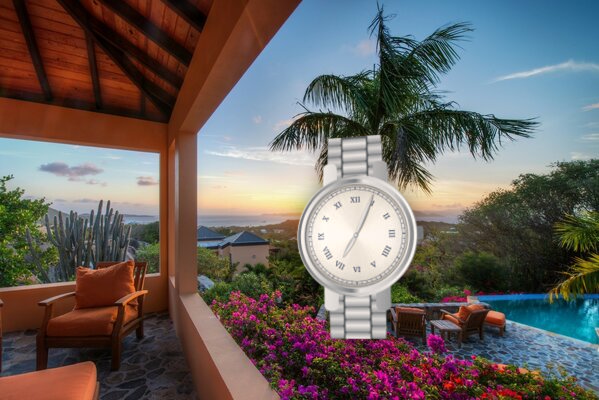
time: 7:04
